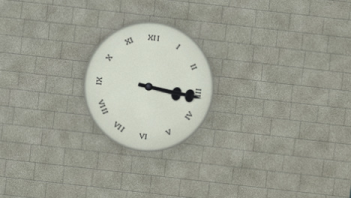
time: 3:16
